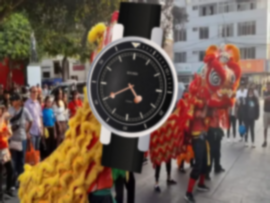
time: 4:40
